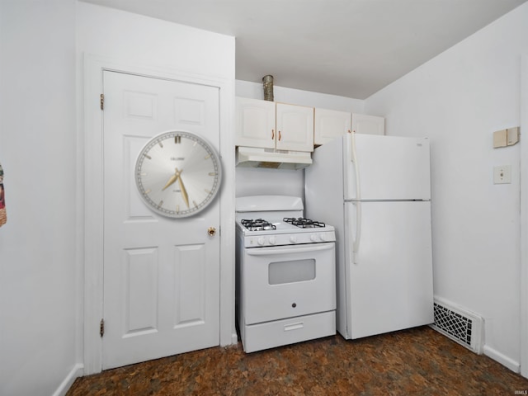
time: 7:27
